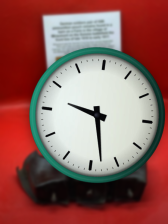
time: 9:28
